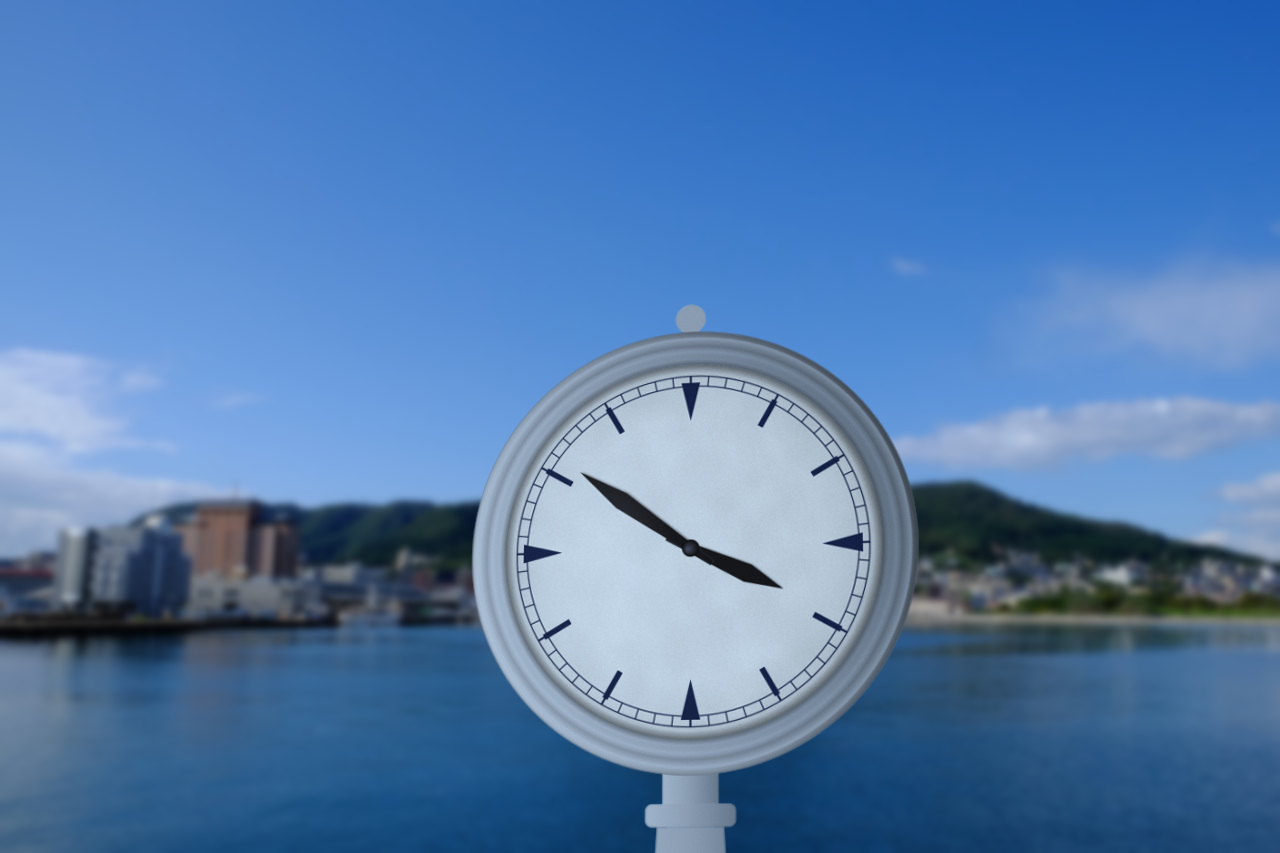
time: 3:51
